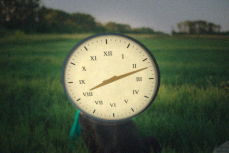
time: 8:12
